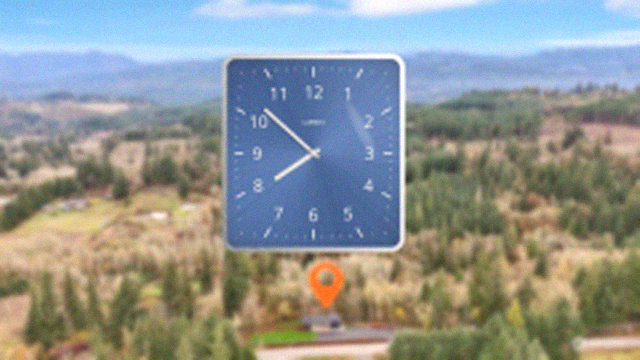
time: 7:52
